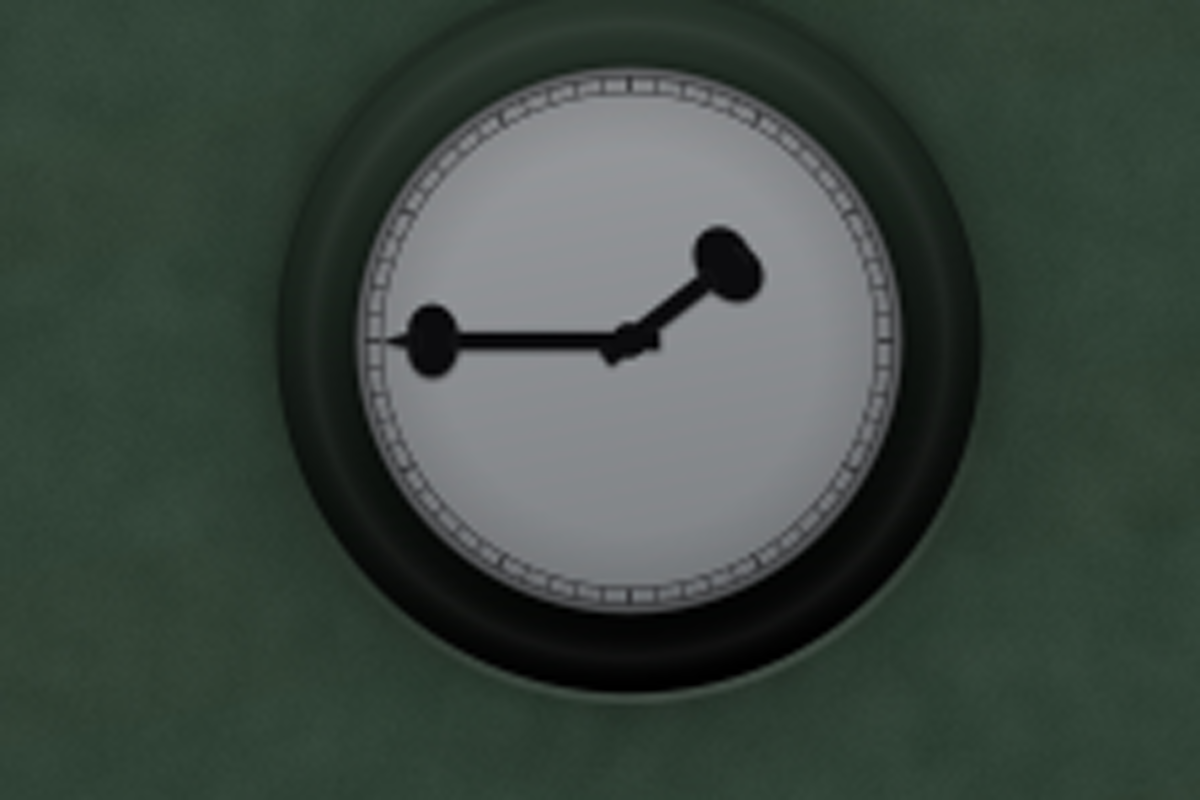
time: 1:45
